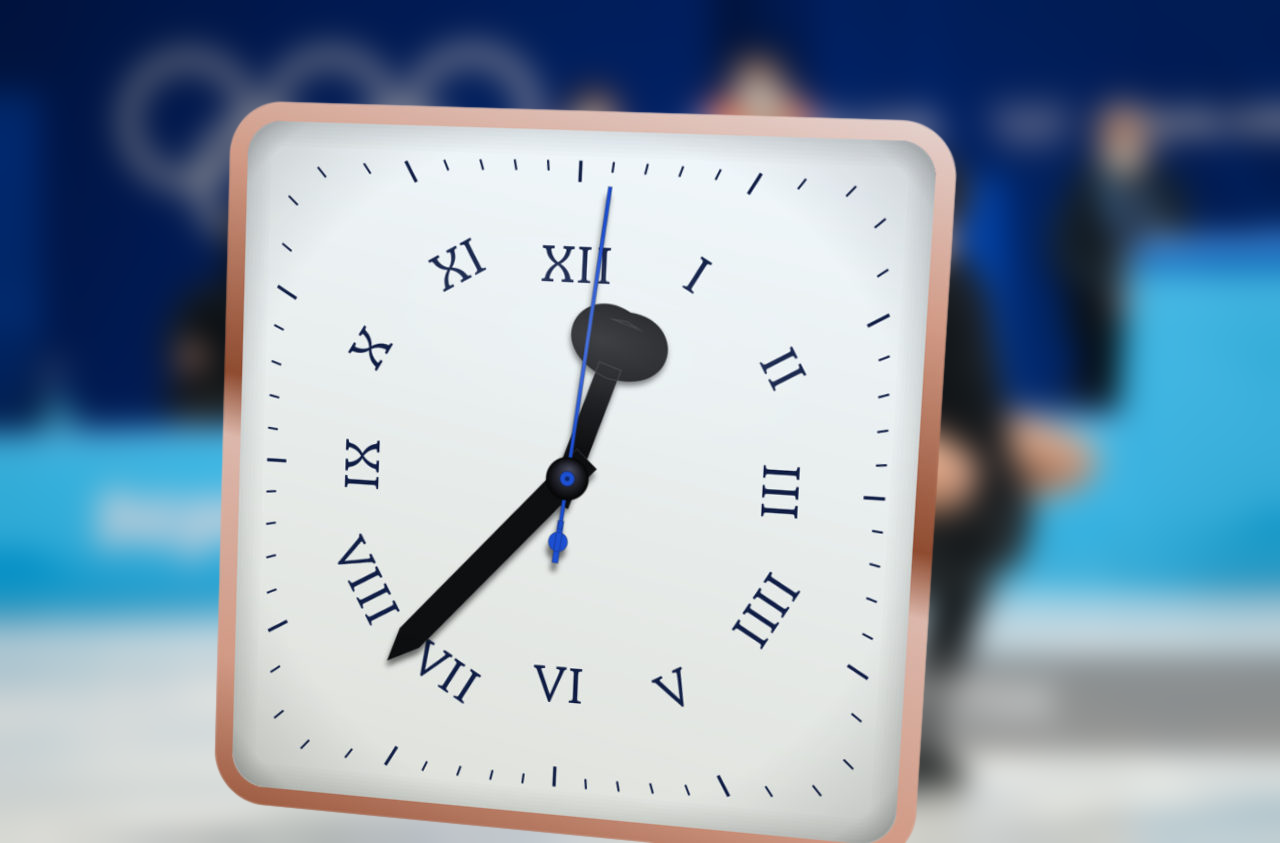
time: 12:37:01
